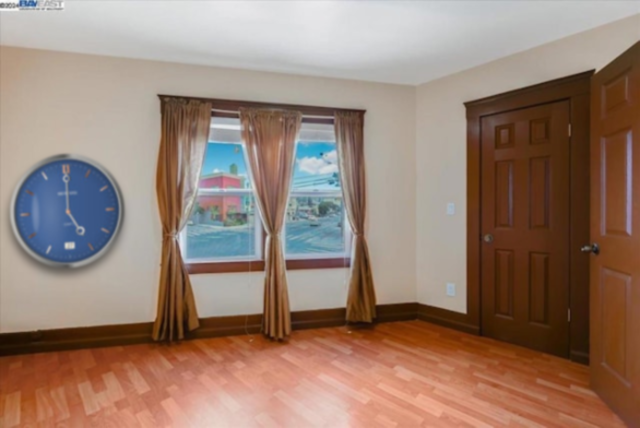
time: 5:00
